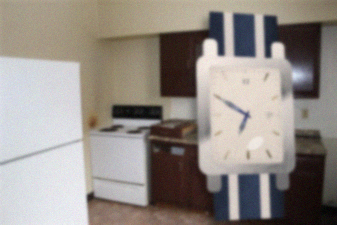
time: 6:50
